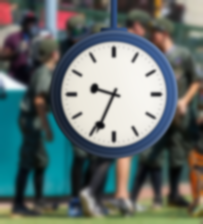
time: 9:34
